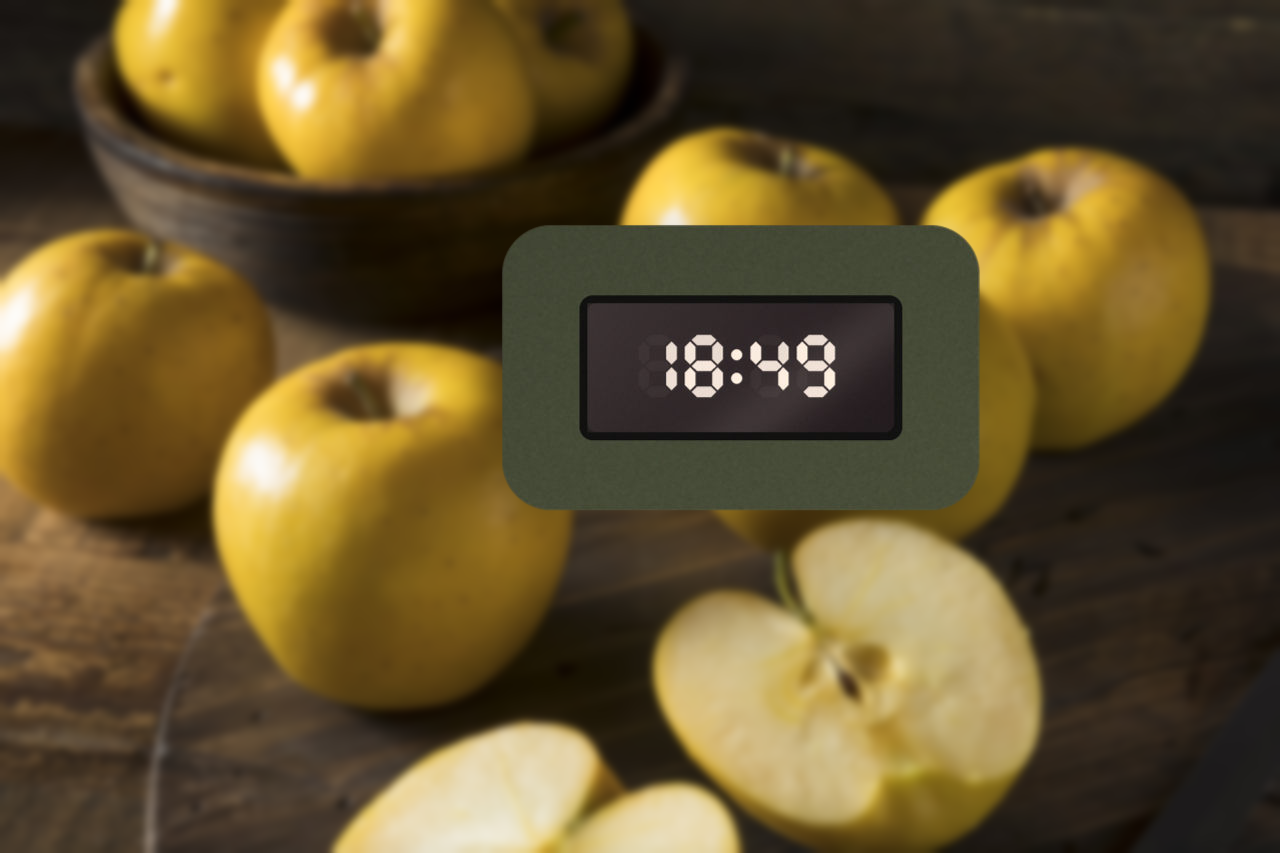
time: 18:49
